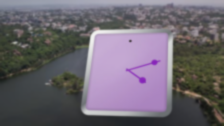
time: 4:12
